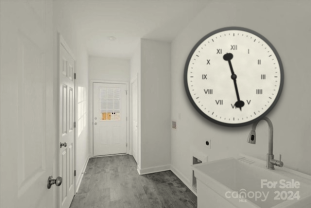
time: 11:28
